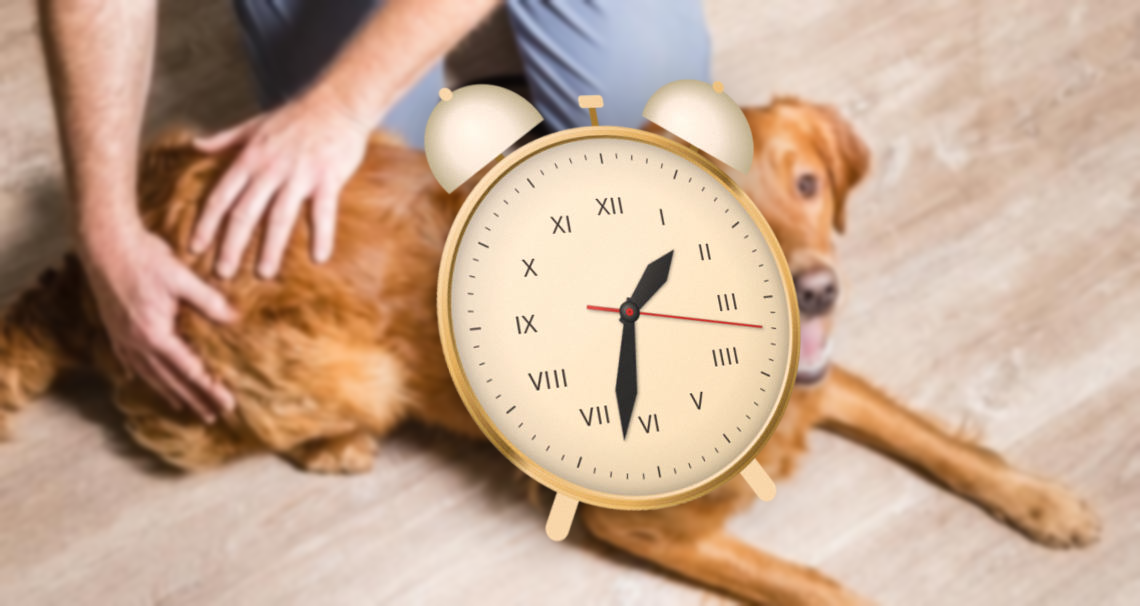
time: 1:32:17
